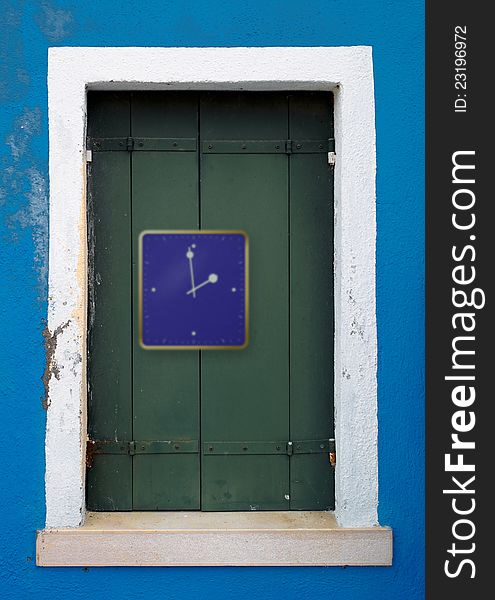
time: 1:59
